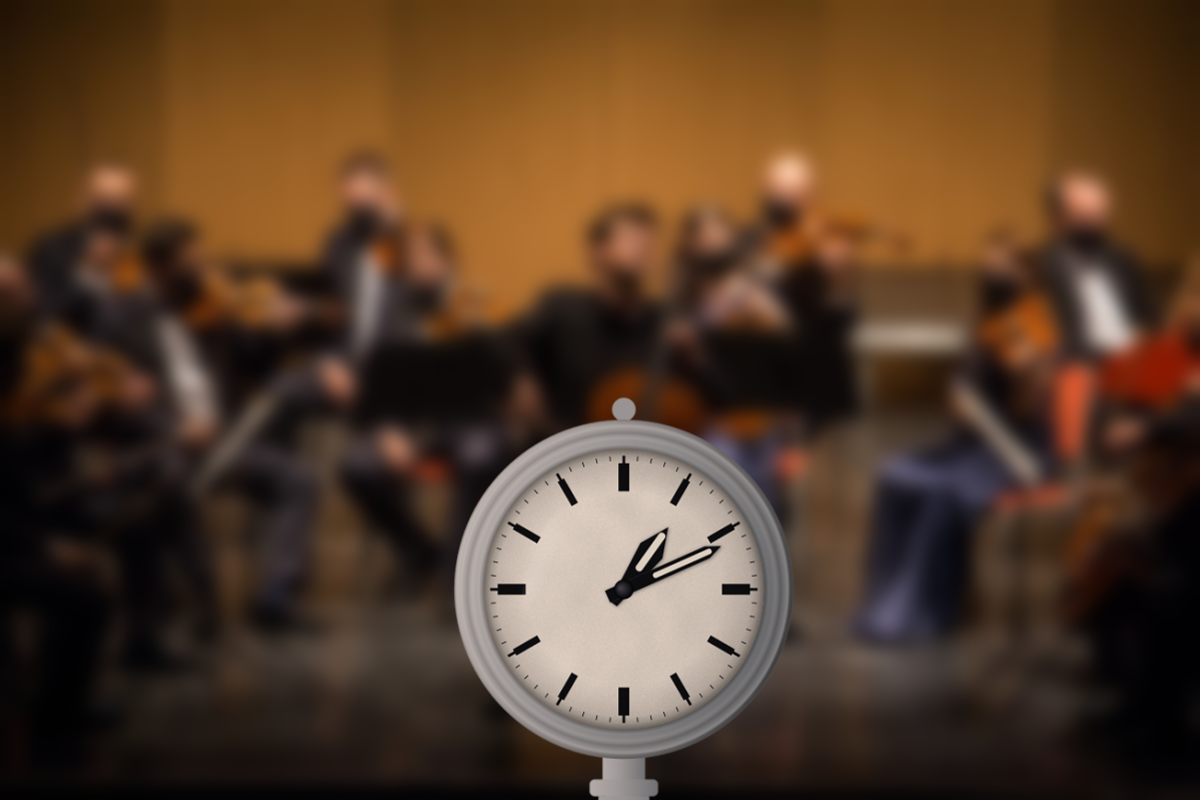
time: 1:11
